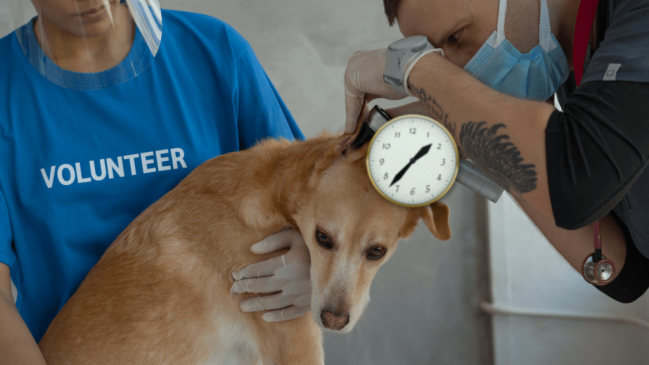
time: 1:37
